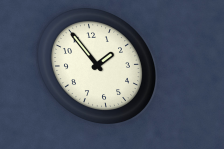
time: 1:55
